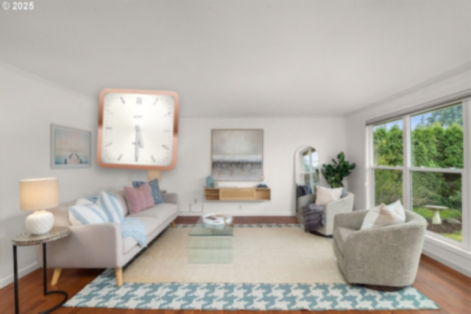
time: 5:30
